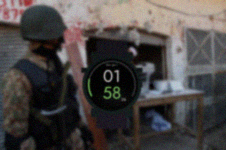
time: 1:58
